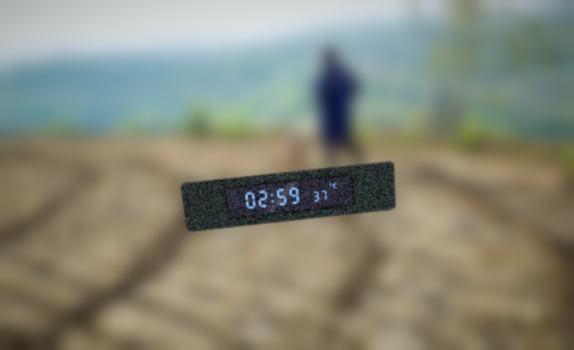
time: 2:59
